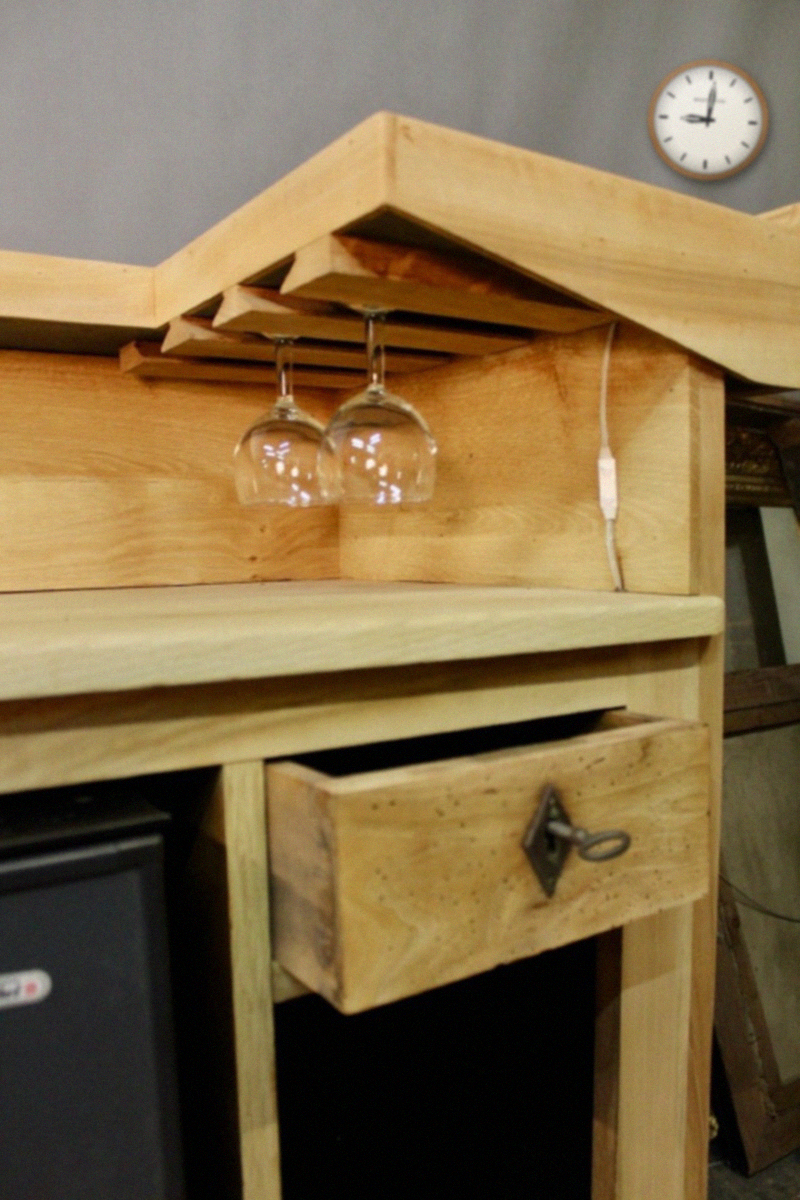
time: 9:01
